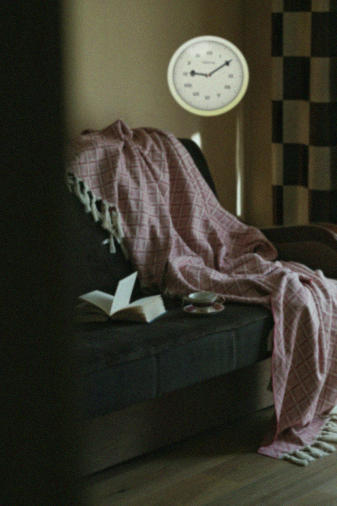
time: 9:09
